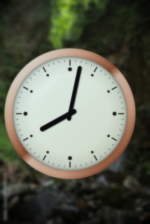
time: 8:02
